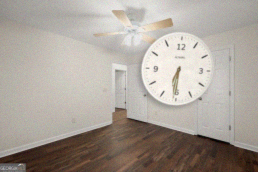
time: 6:31
